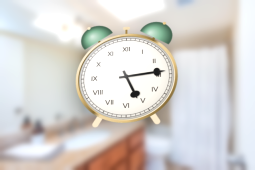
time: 5:14
